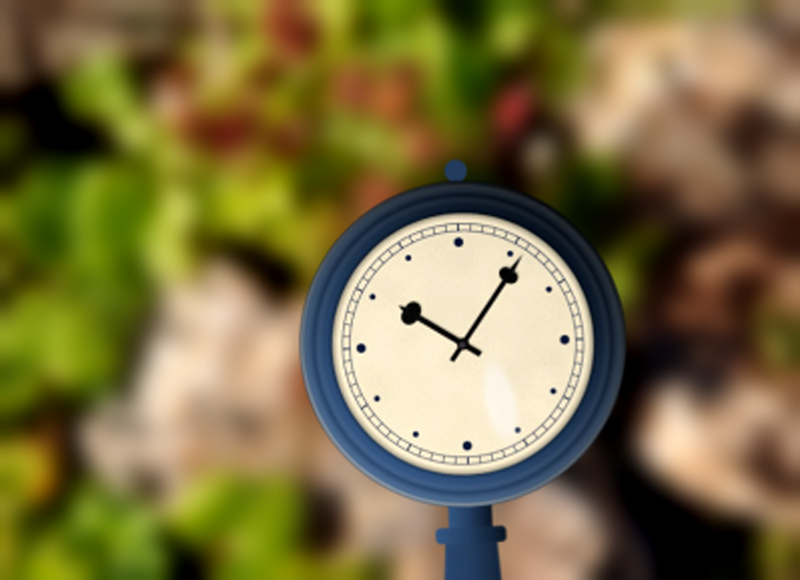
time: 10:06
